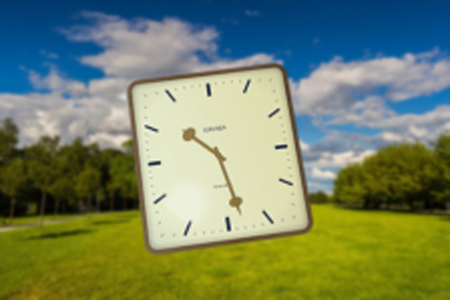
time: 10:28
